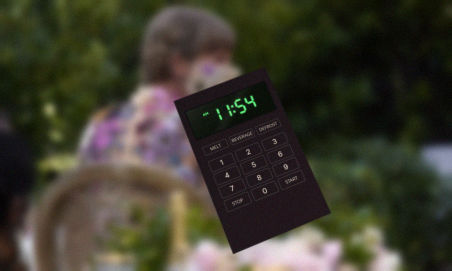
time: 11:54
